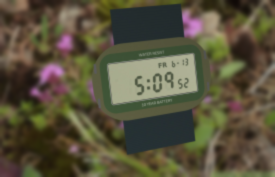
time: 5:09:52
